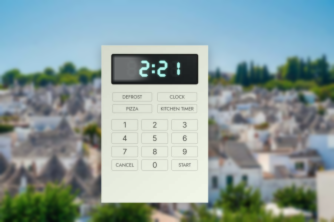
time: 2:21
